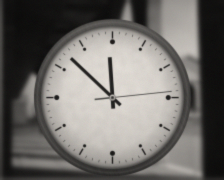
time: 11:52:14
